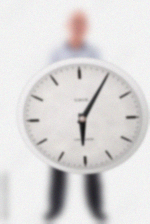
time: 6:05
